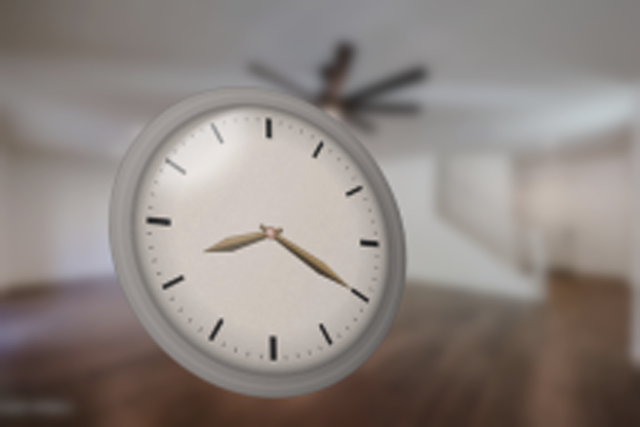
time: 8:20
